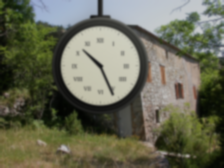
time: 10:26
